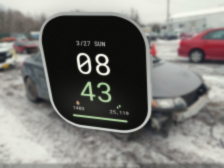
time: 8:43
